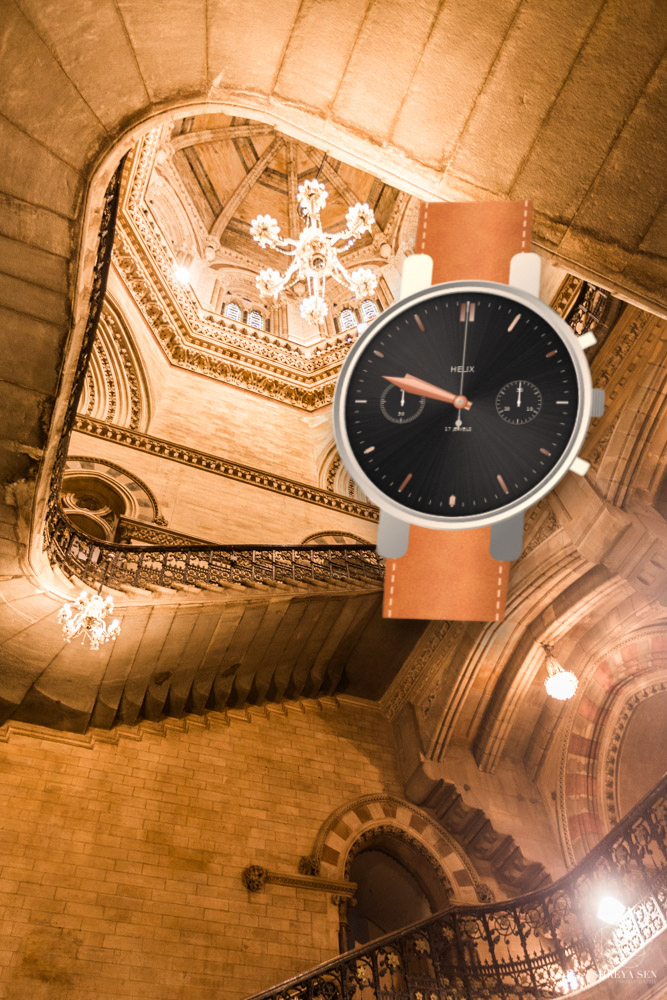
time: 9:48
